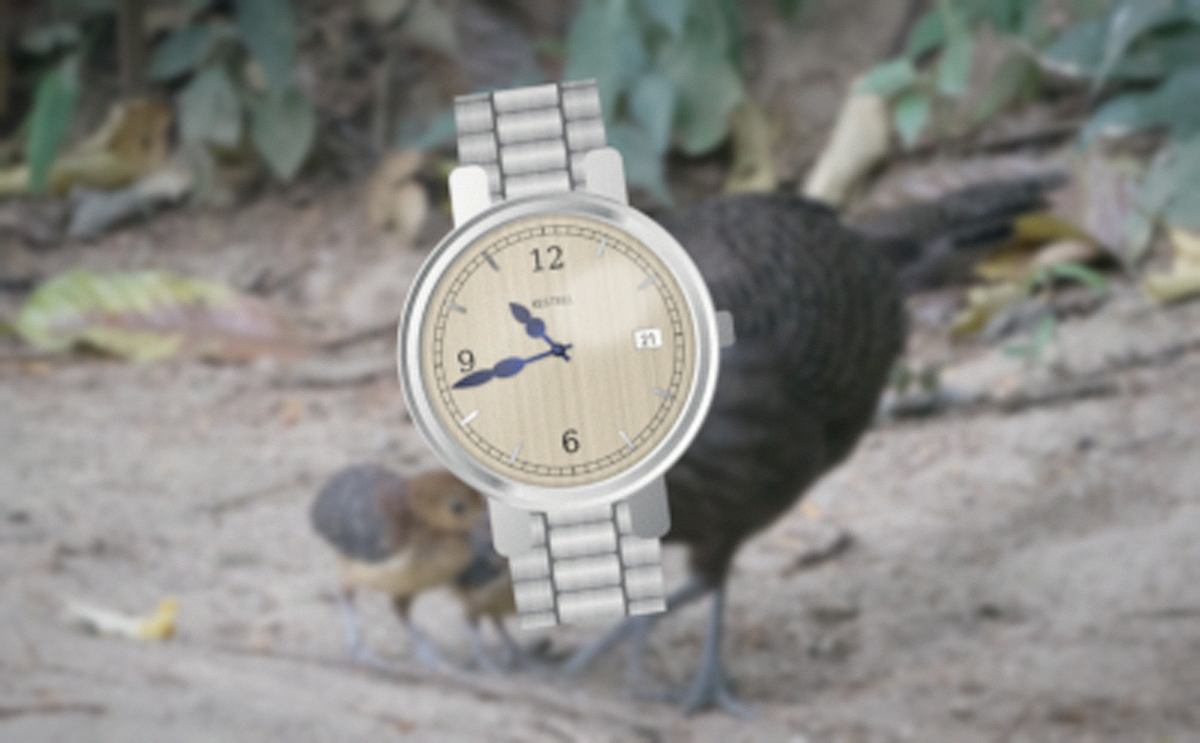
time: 10:43
